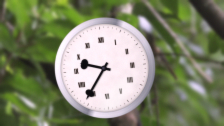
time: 9:36
